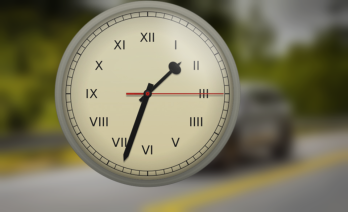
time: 1:33:15
